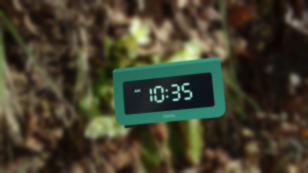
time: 10:35
